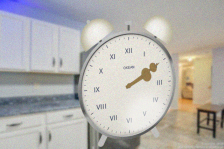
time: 2:10
